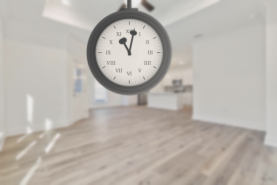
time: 11:02
